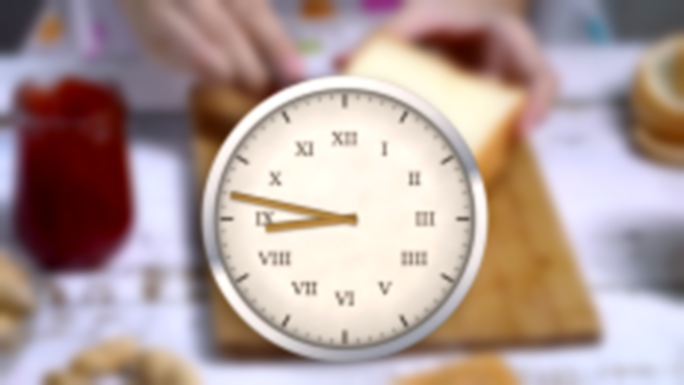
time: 8:47
